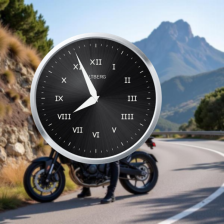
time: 7:56
